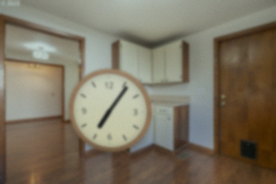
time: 7:06
